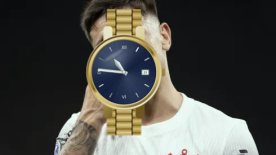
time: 10:46
